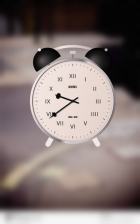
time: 9:39
